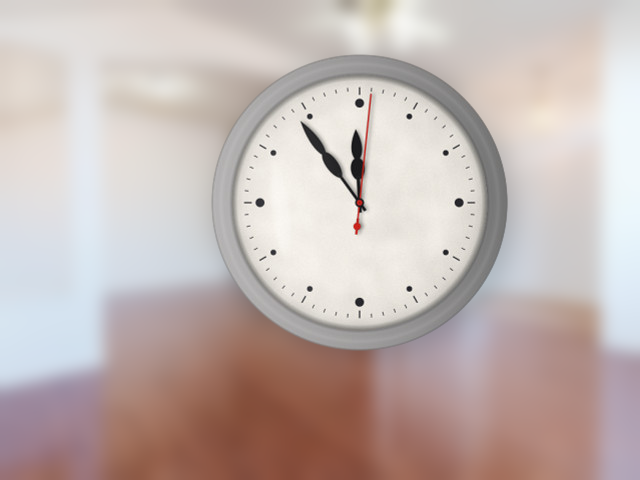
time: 11:54:01
